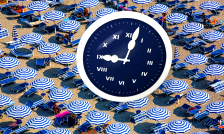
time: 9:02
